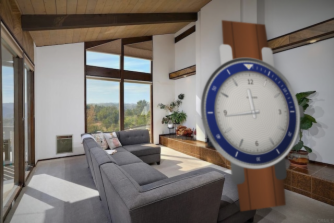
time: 11:44
